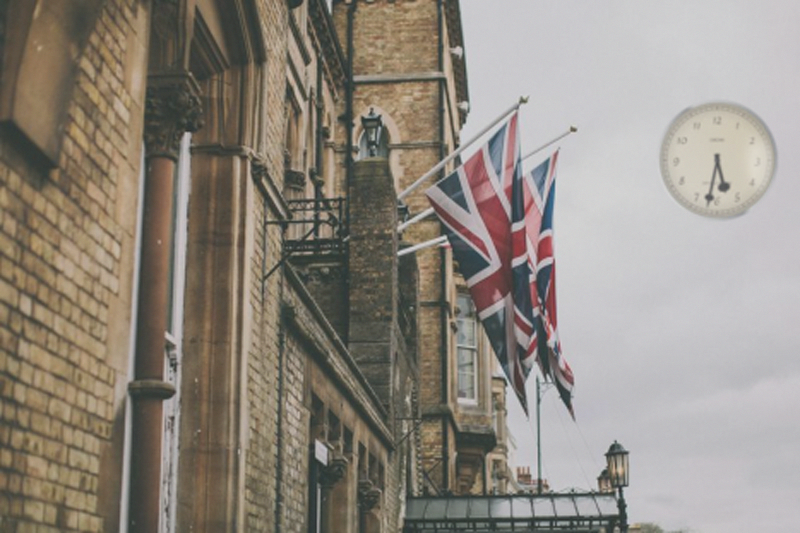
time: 5:32
